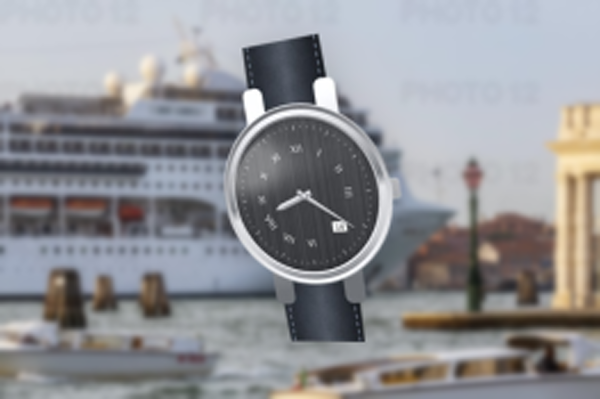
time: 8:21
